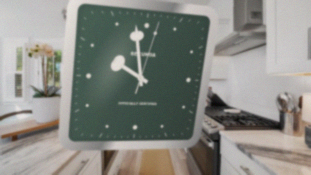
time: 9:58:02
